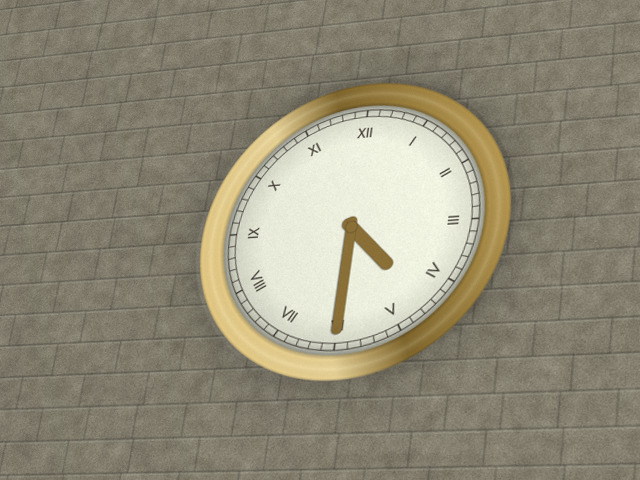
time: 4:30
